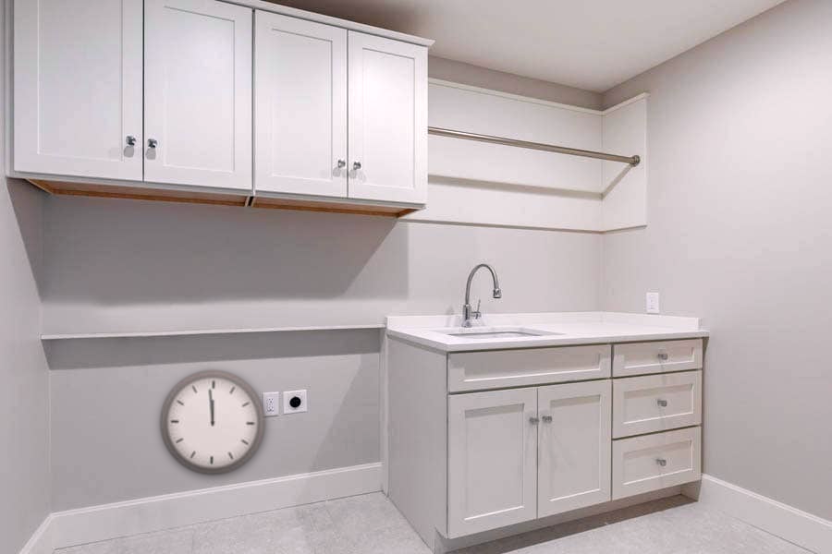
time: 11:59
